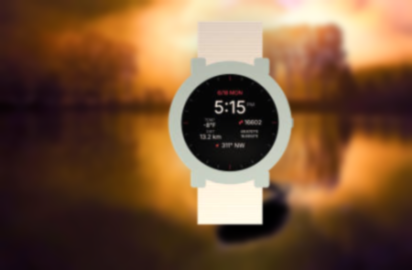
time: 5:15
